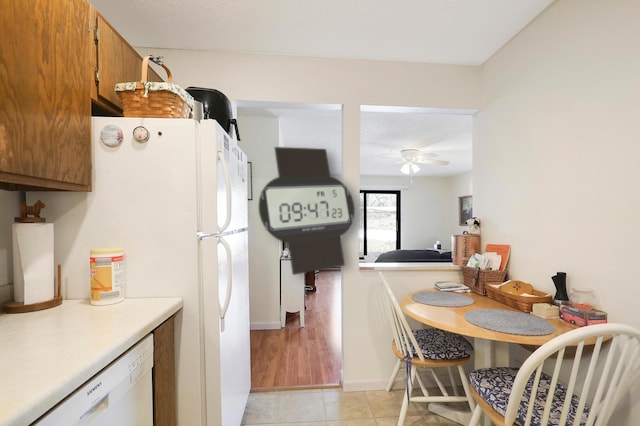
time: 9:47
